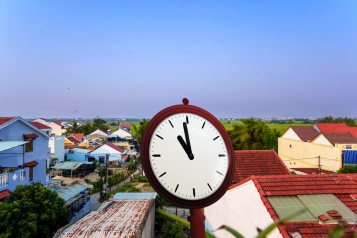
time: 10:59
